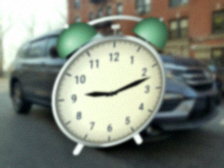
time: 9:12
